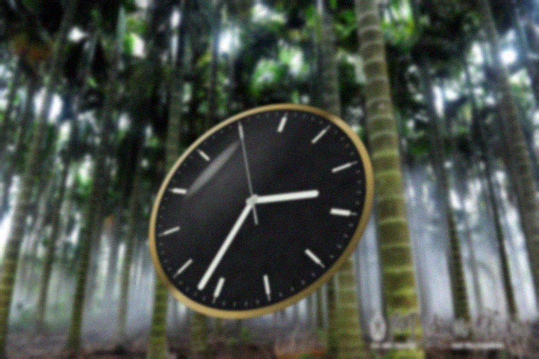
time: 2:31:55
